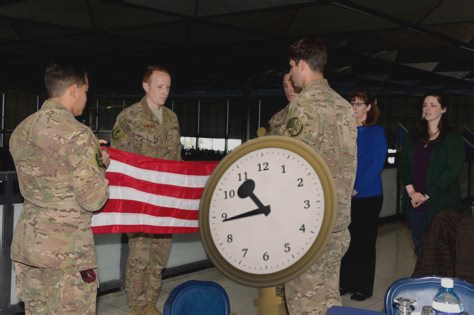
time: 10:44
